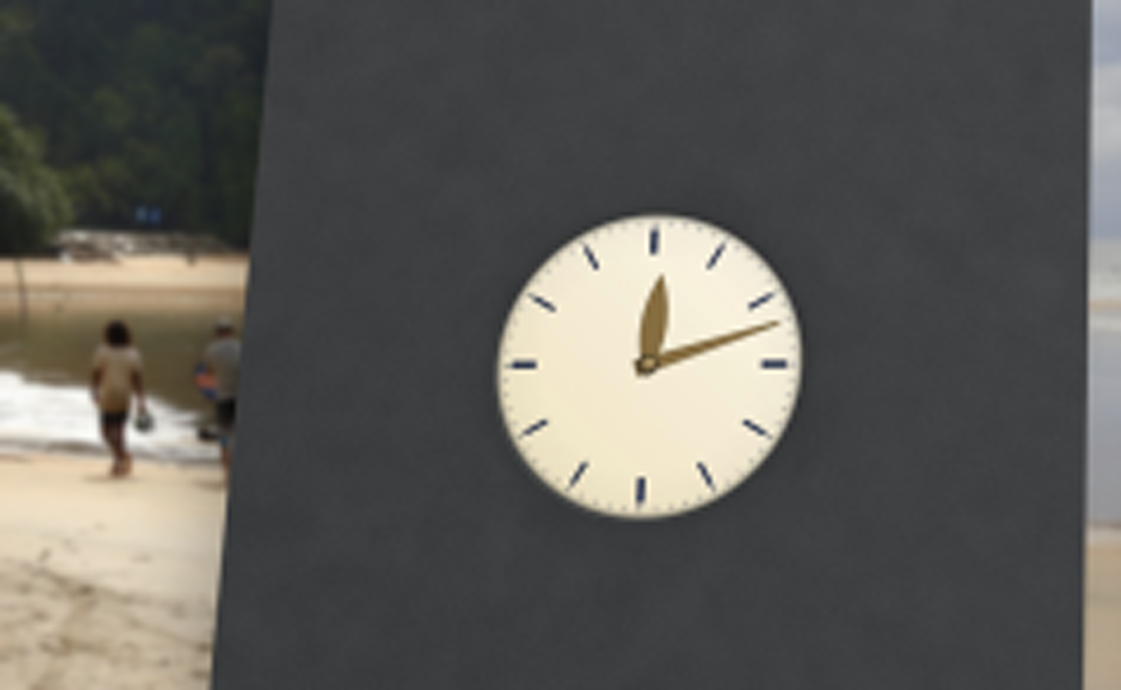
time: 12:12
